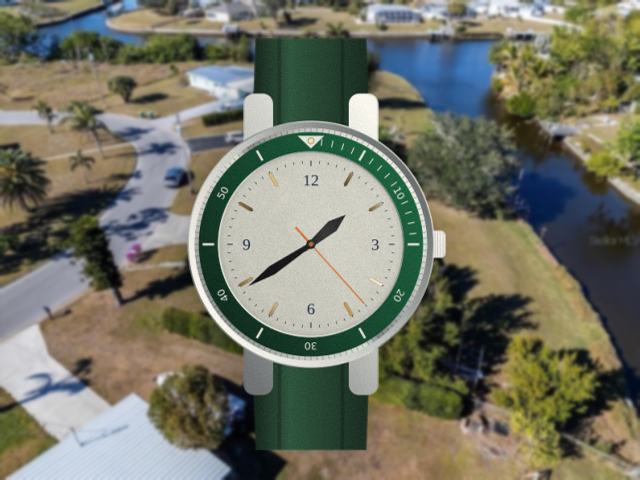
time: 1:39:23
